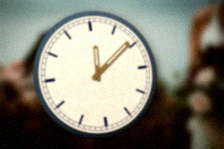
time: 12:09
